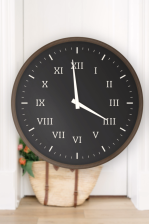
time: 3:59
